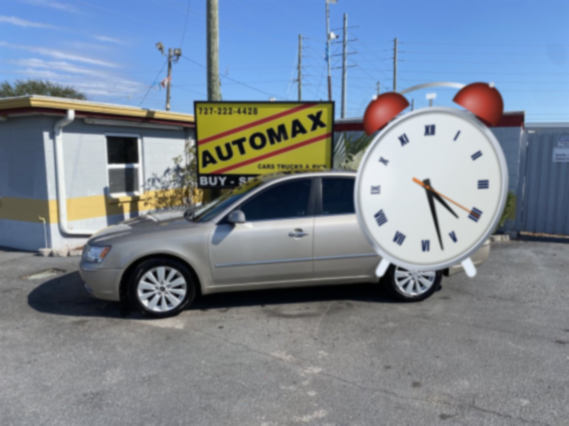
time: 4:27:20
